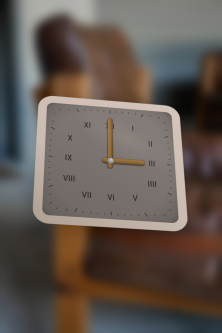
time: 3:00
